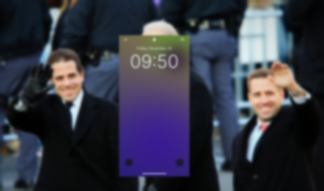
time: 9:50
